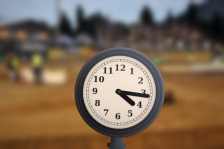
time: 4:16
